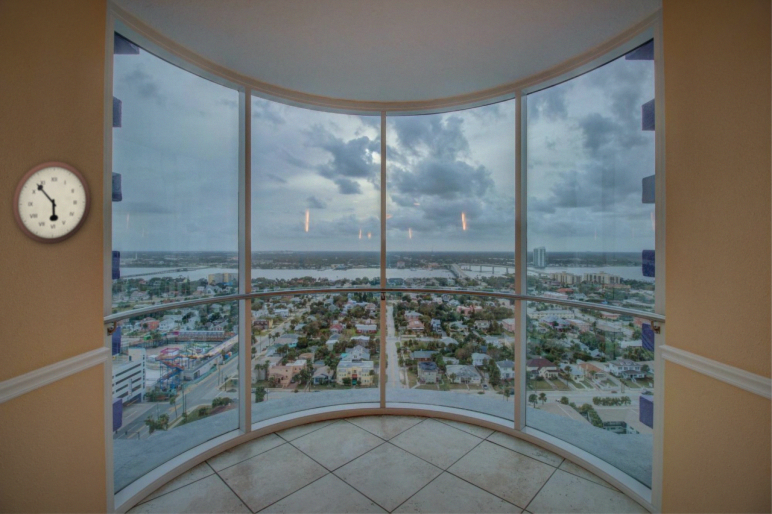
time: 5:53
